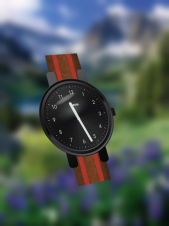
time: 11:27
